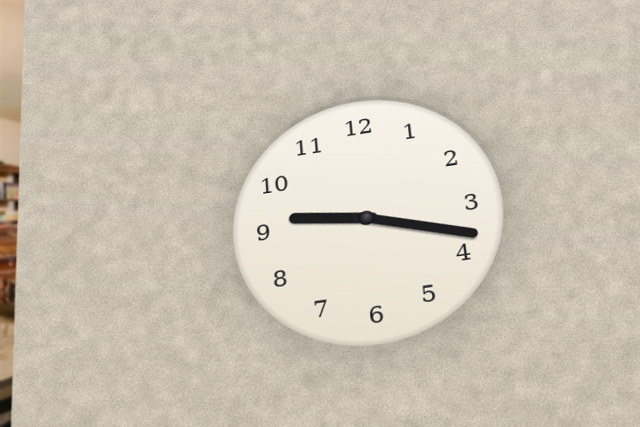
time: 9:18
